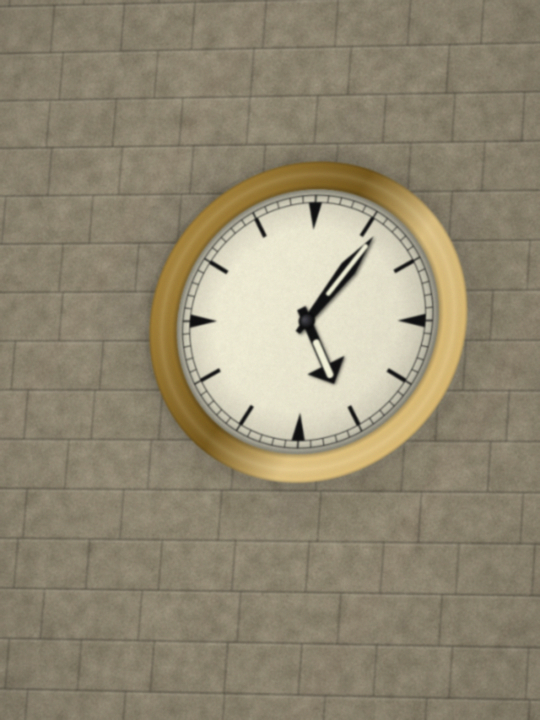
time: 5:06
